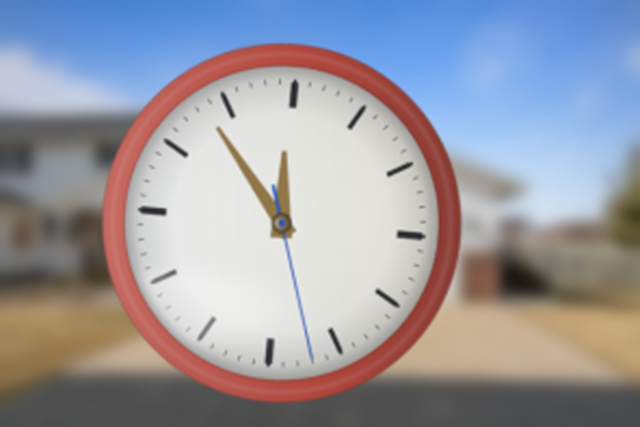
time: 11:53:27
